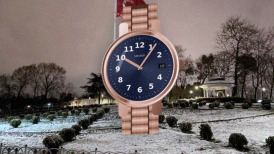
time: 10:06
